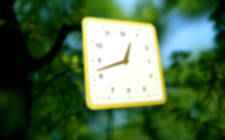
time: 12:42
